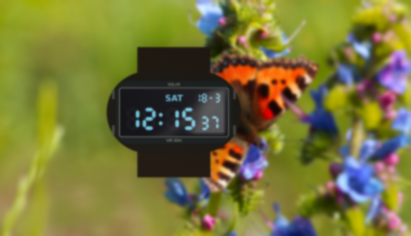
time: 12:15:37
